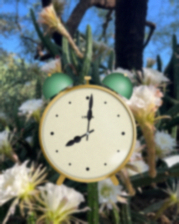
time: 8:01
